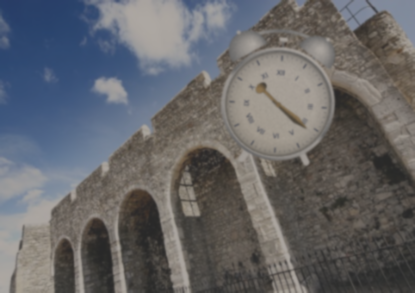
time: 10:21
